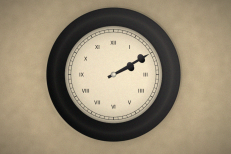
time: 2:10
